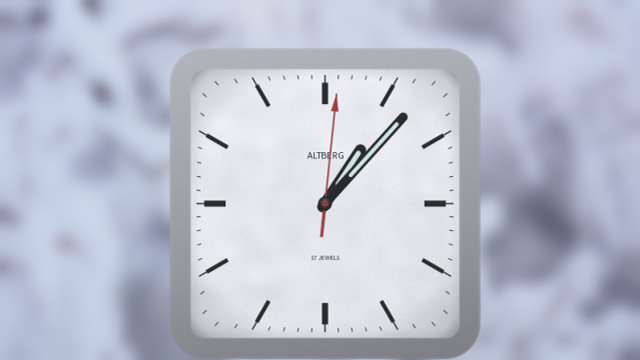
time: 1:07:01
